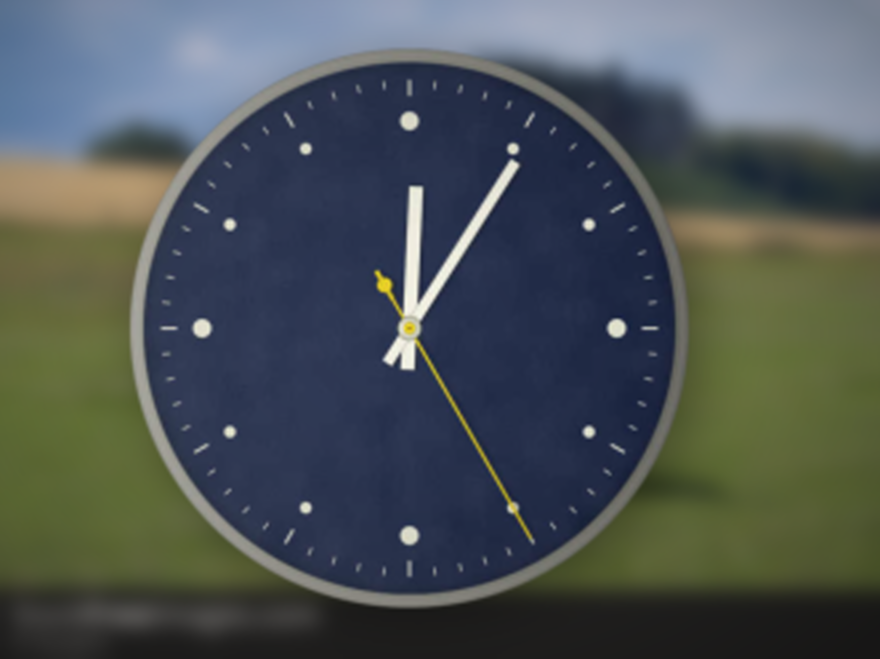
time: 12:05:25
